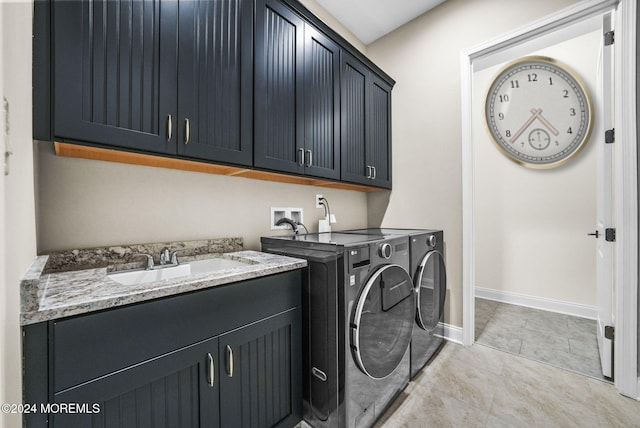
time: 4:38
